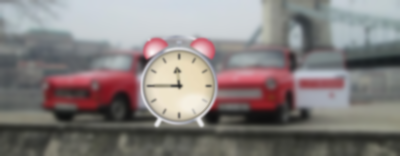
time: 11:45
